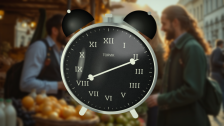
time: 8:11
